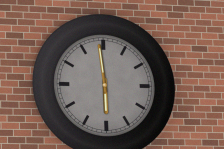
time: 5:59
